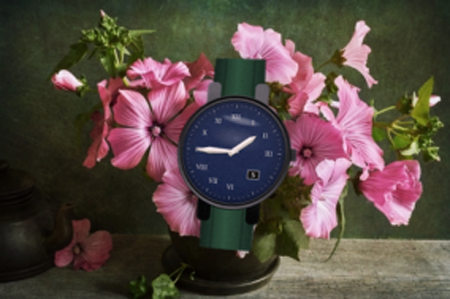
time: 1:45
